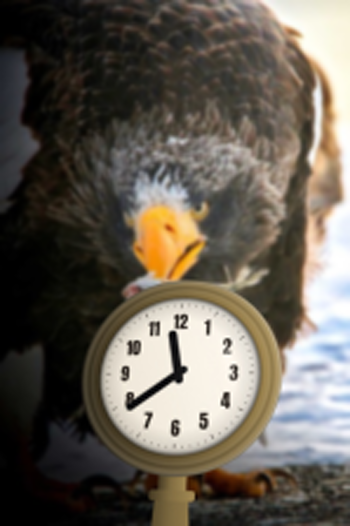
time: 11:39
